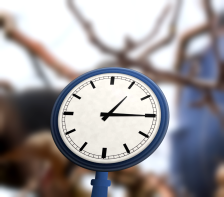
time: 1:15
